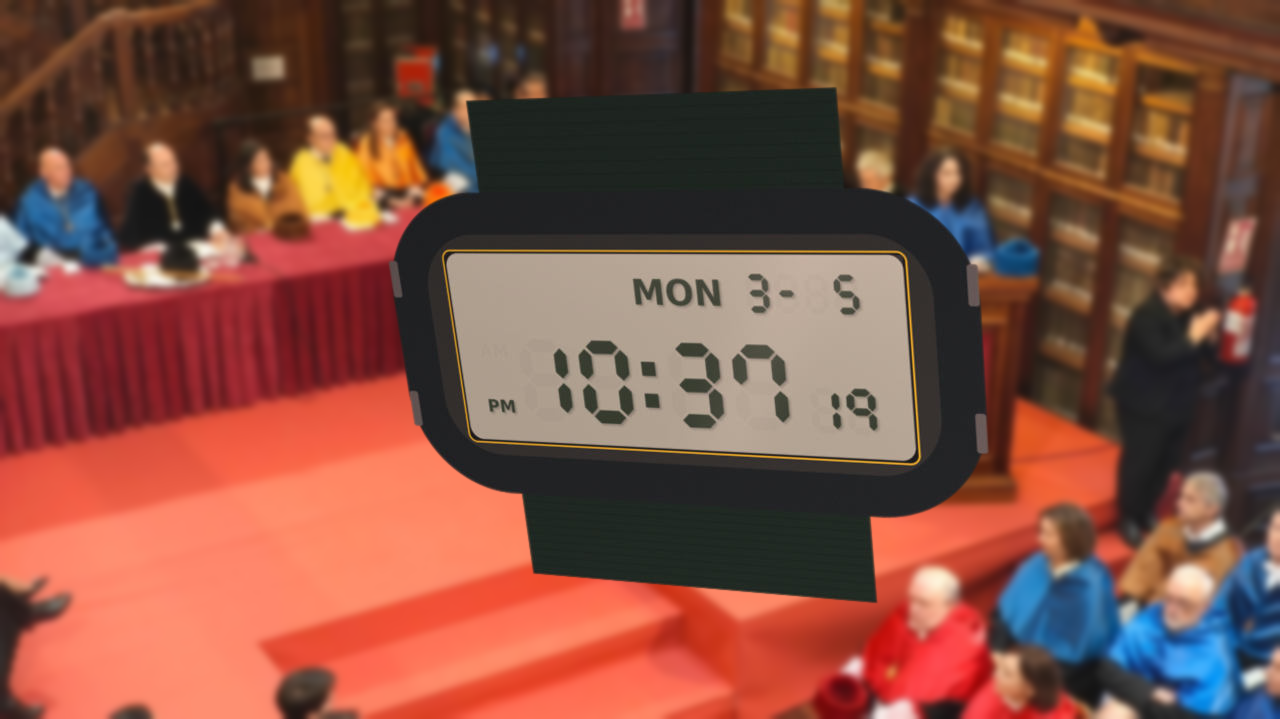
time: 10:37:19
